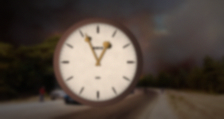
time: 12:56
